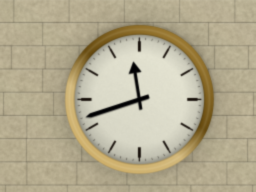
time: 11:42
